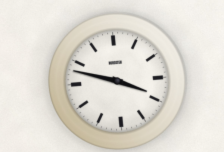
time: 3:48
